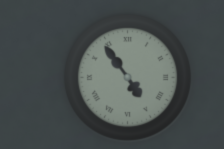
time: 4:54
